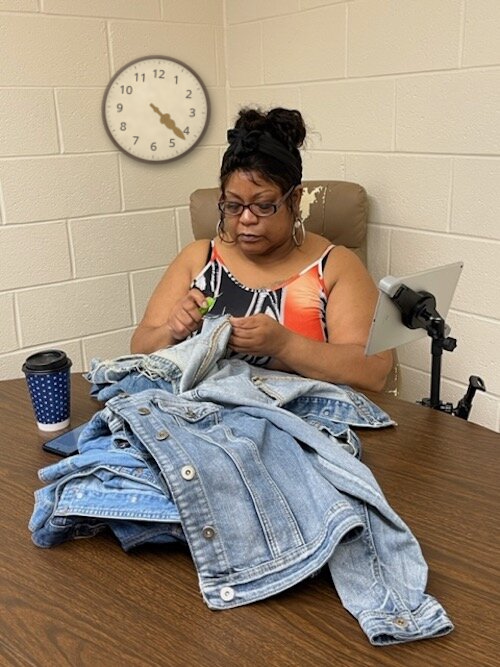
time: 4:22
